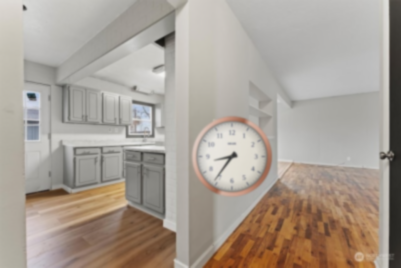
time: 8:36
